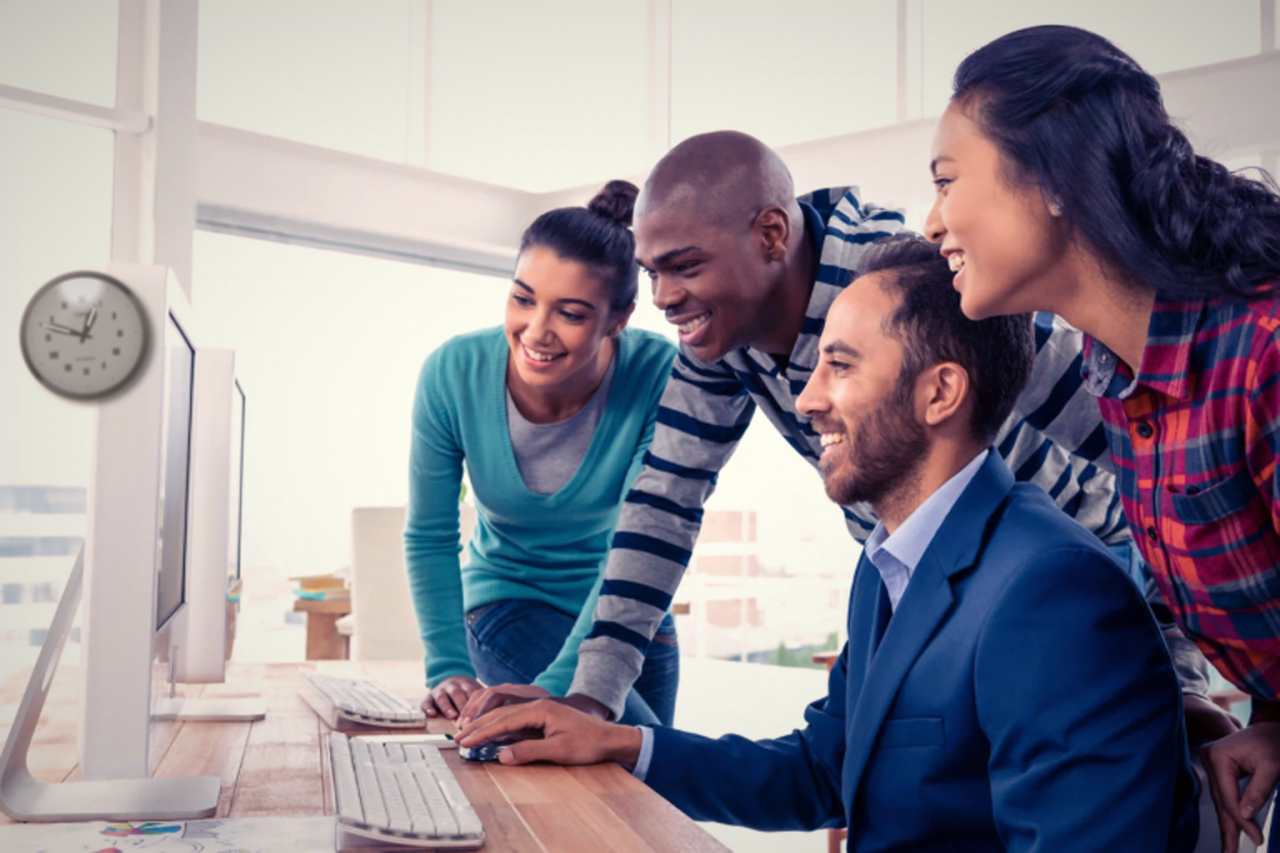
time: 12:48
